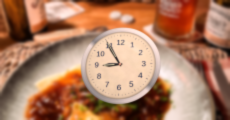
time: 8:55
